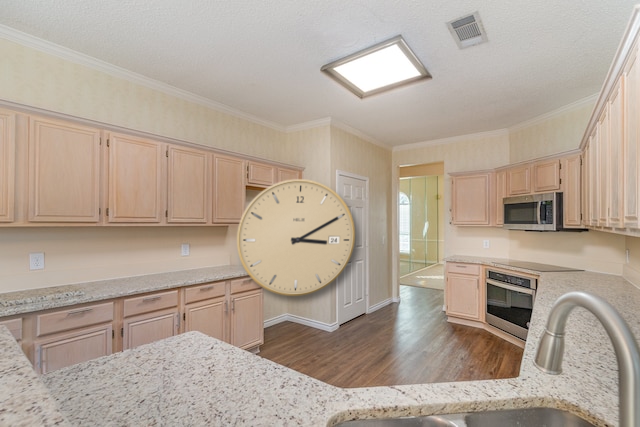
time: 3:10
